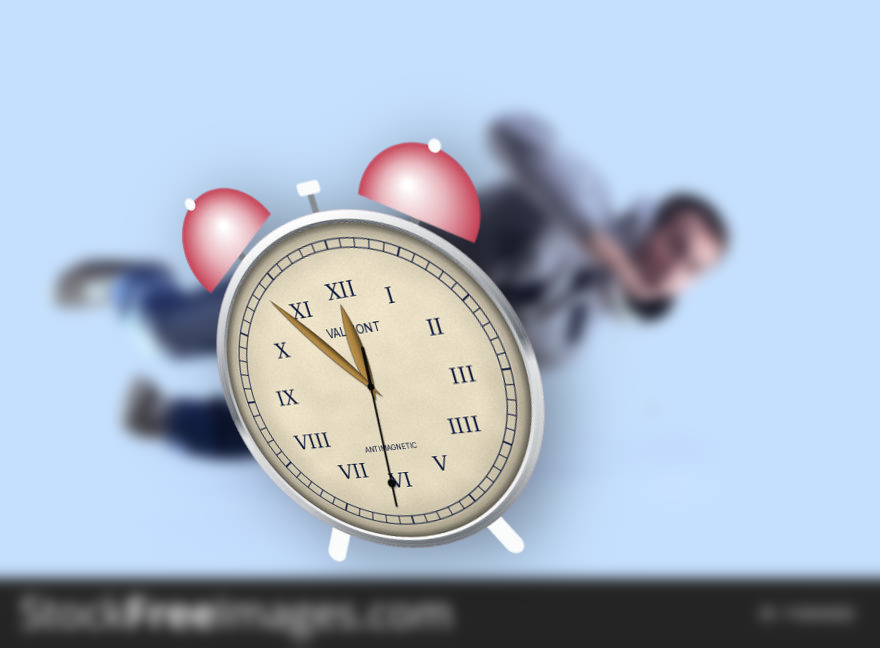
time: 11:53:31
